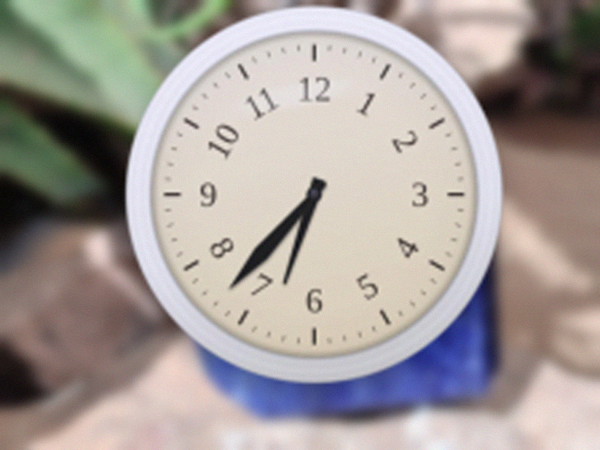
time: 6:37
